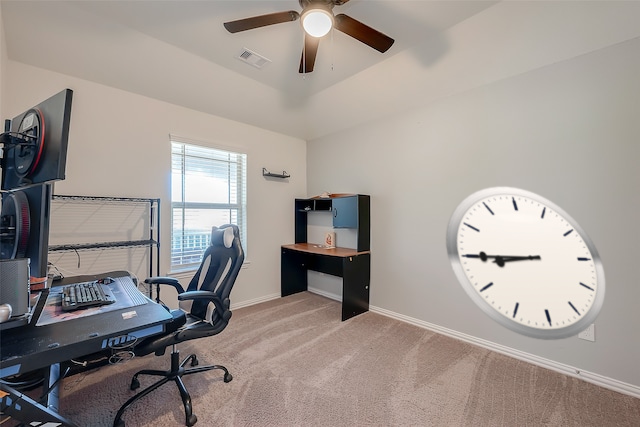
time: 8:45
